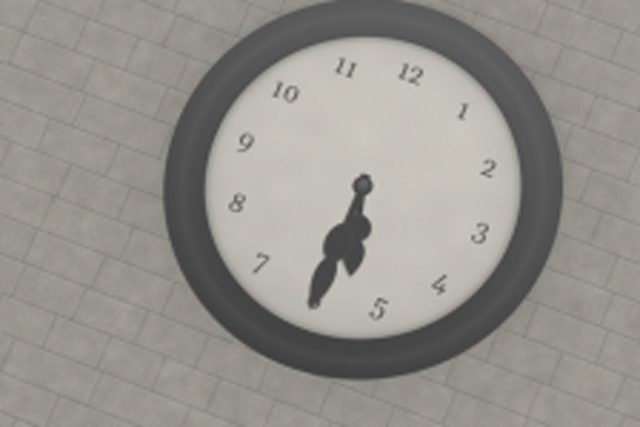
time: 5:30
